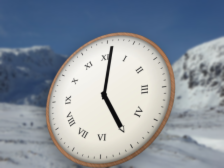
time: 5:01
